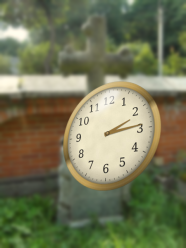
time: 2:14
